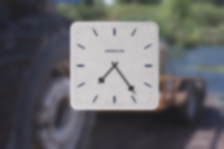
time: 7:24
